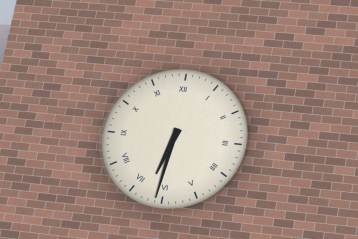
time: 6:31
